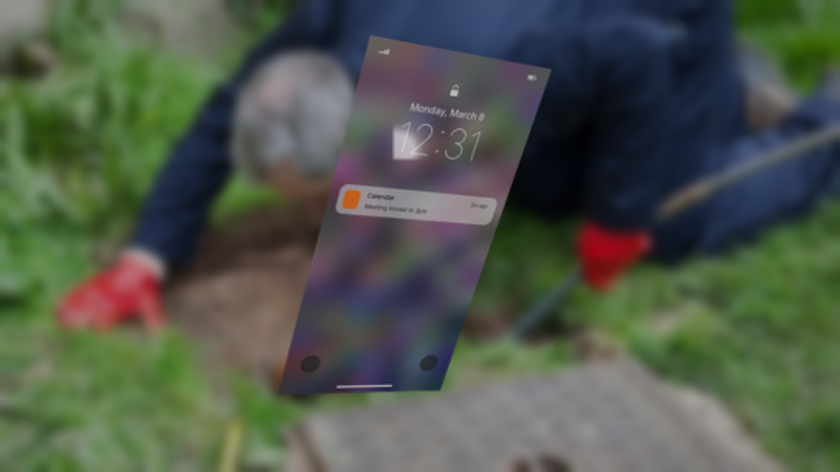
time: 12:31
